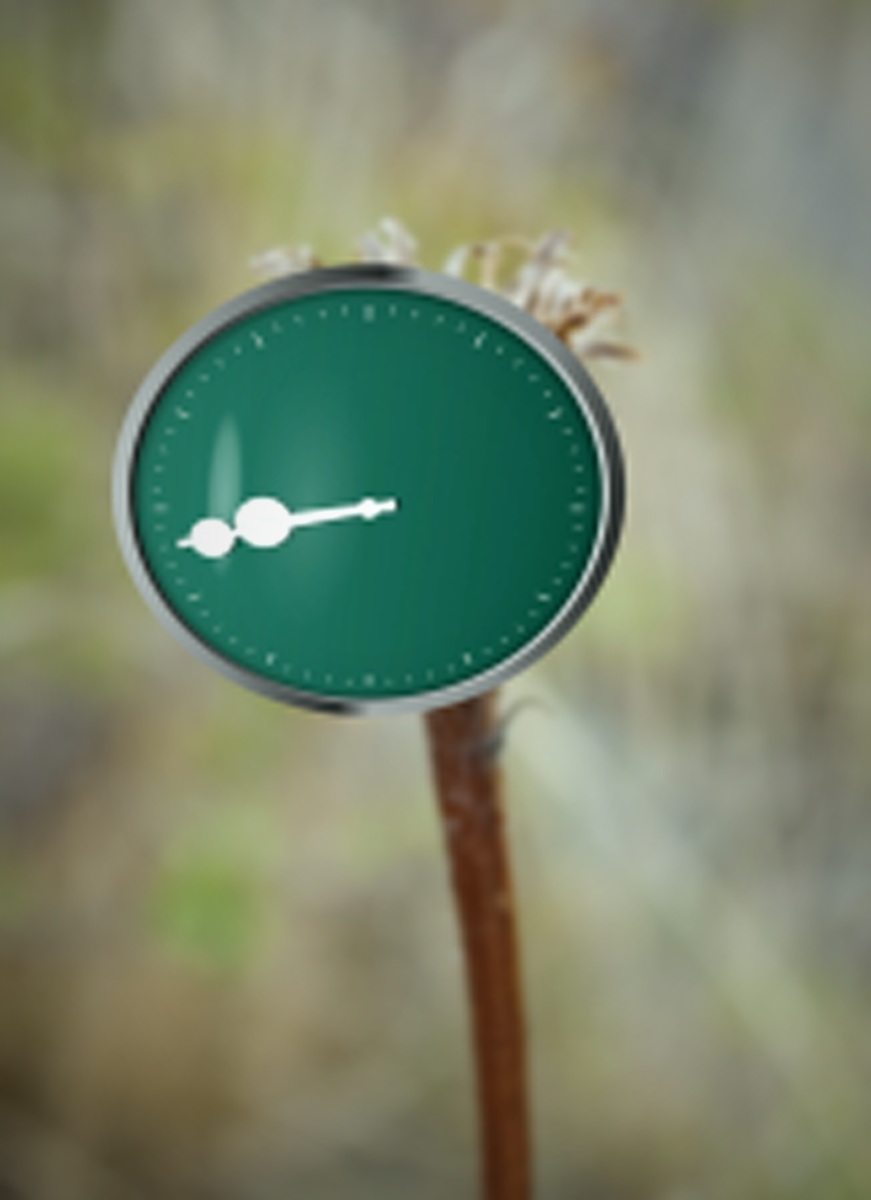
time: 8:43
